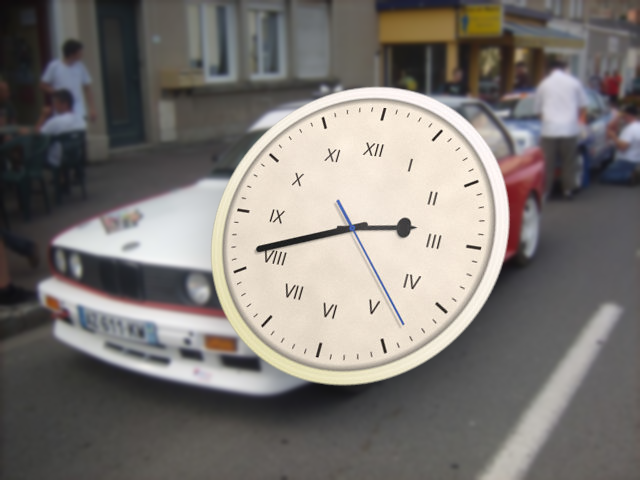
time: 2:41:23
